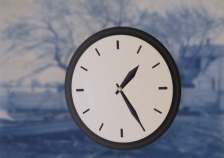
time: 1:25
